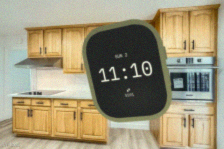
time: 11:10
